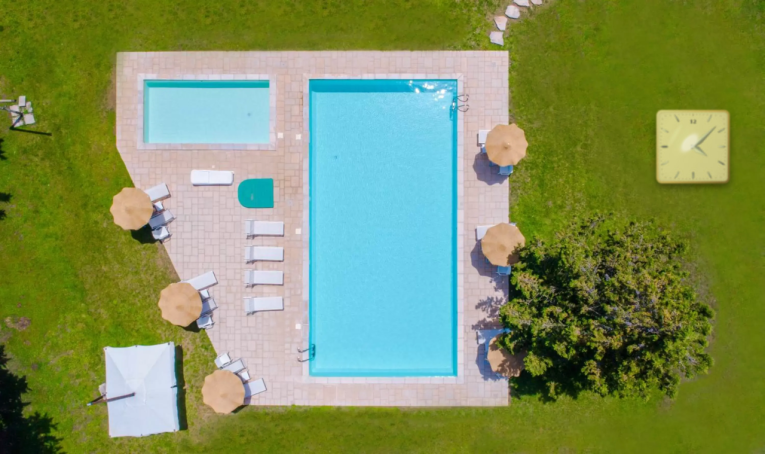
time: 4:08
